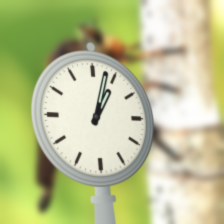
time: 1:03
